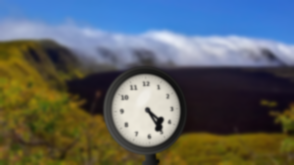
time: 4:25
